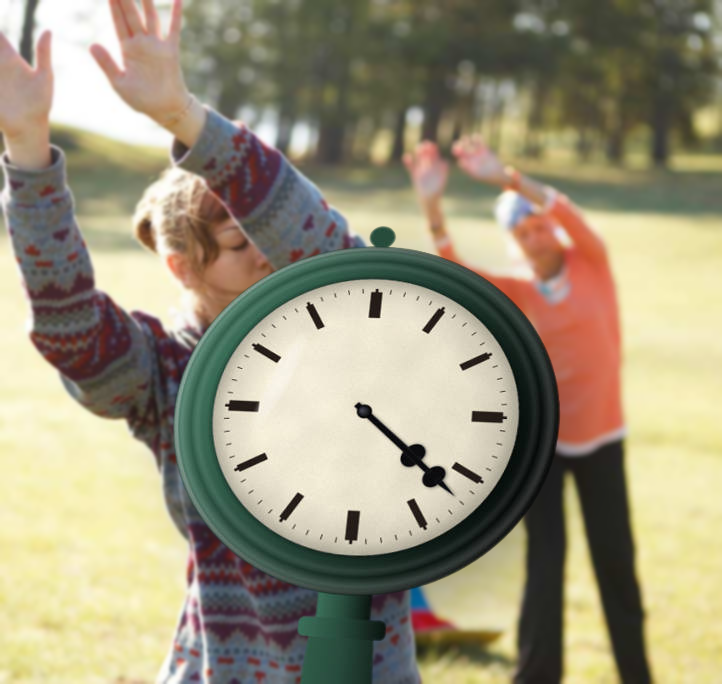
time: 4:22
